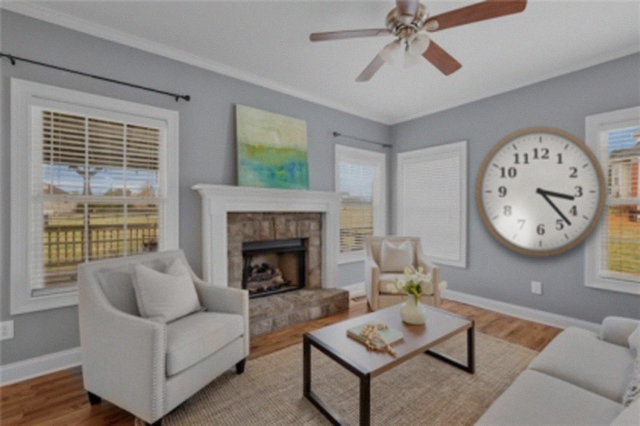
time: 3:23
